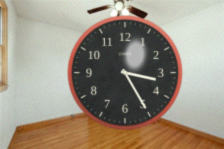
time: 3:25
